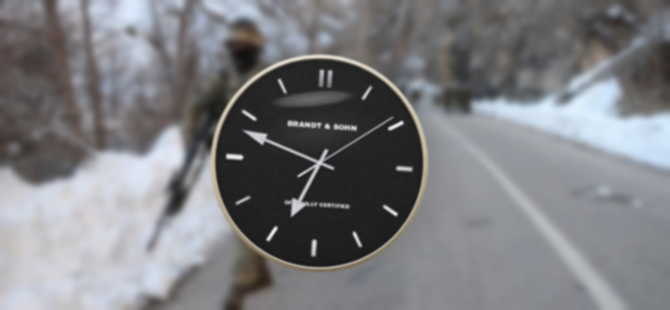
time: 6:48:09
